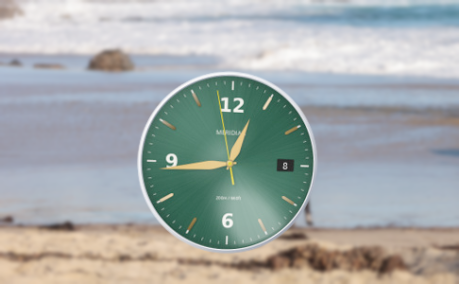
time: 12:43:58
